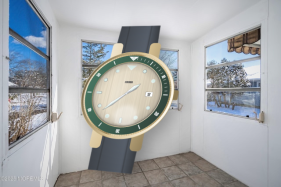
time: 1:38
